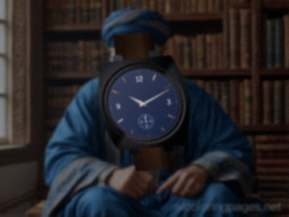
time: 10:11
